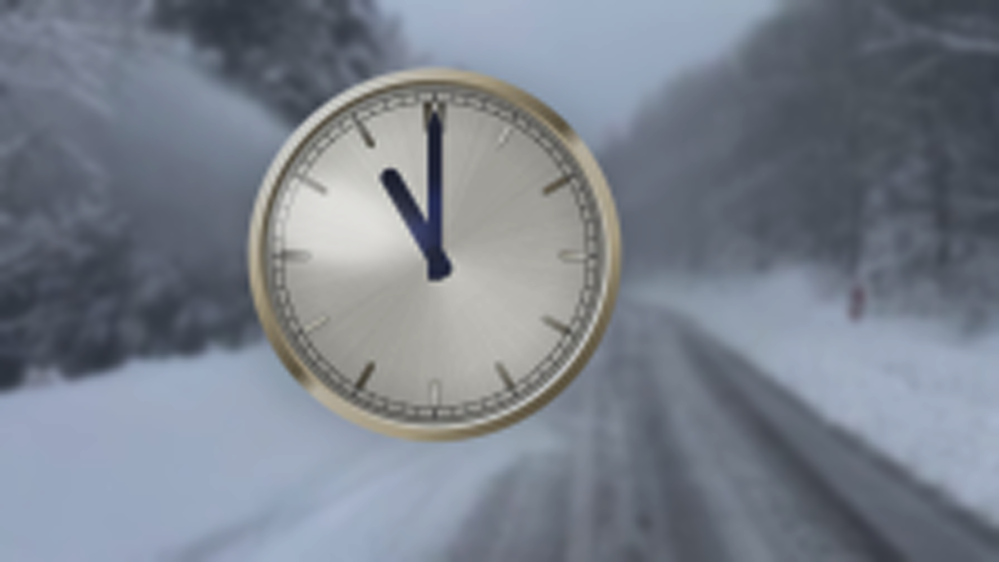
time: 11:00
